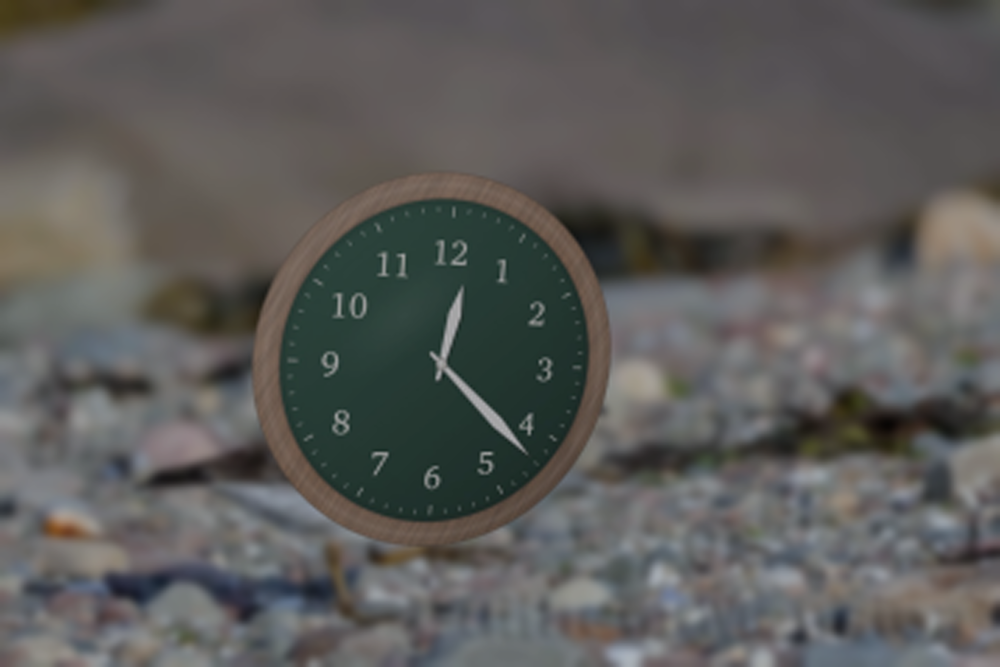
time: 12:22
